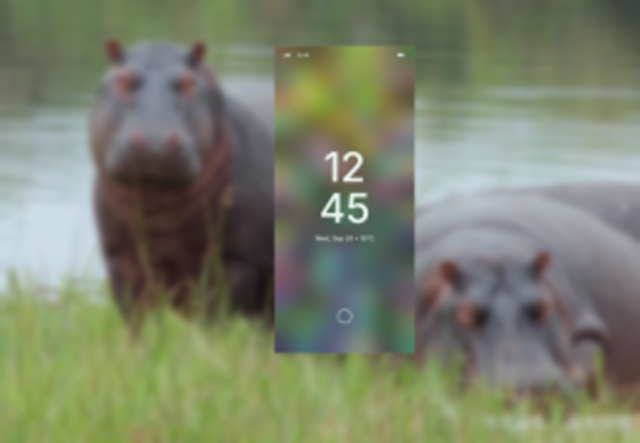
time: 12:45
